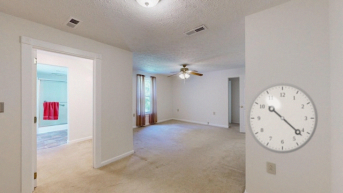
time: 10:22
